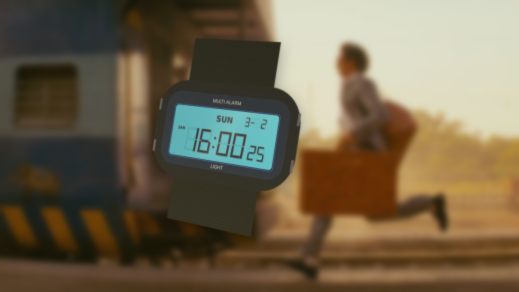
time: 16:00:25
